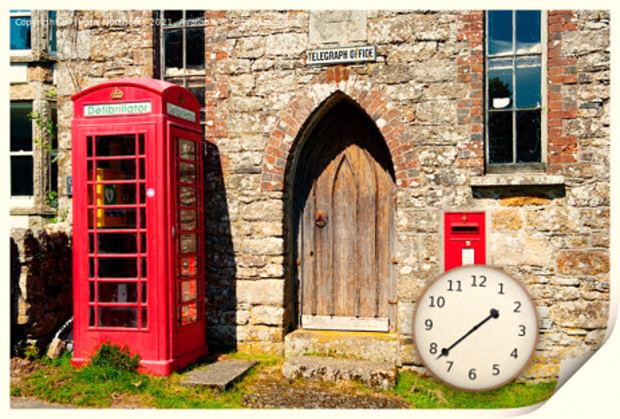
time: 1:38
